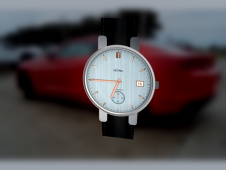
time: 6:45
